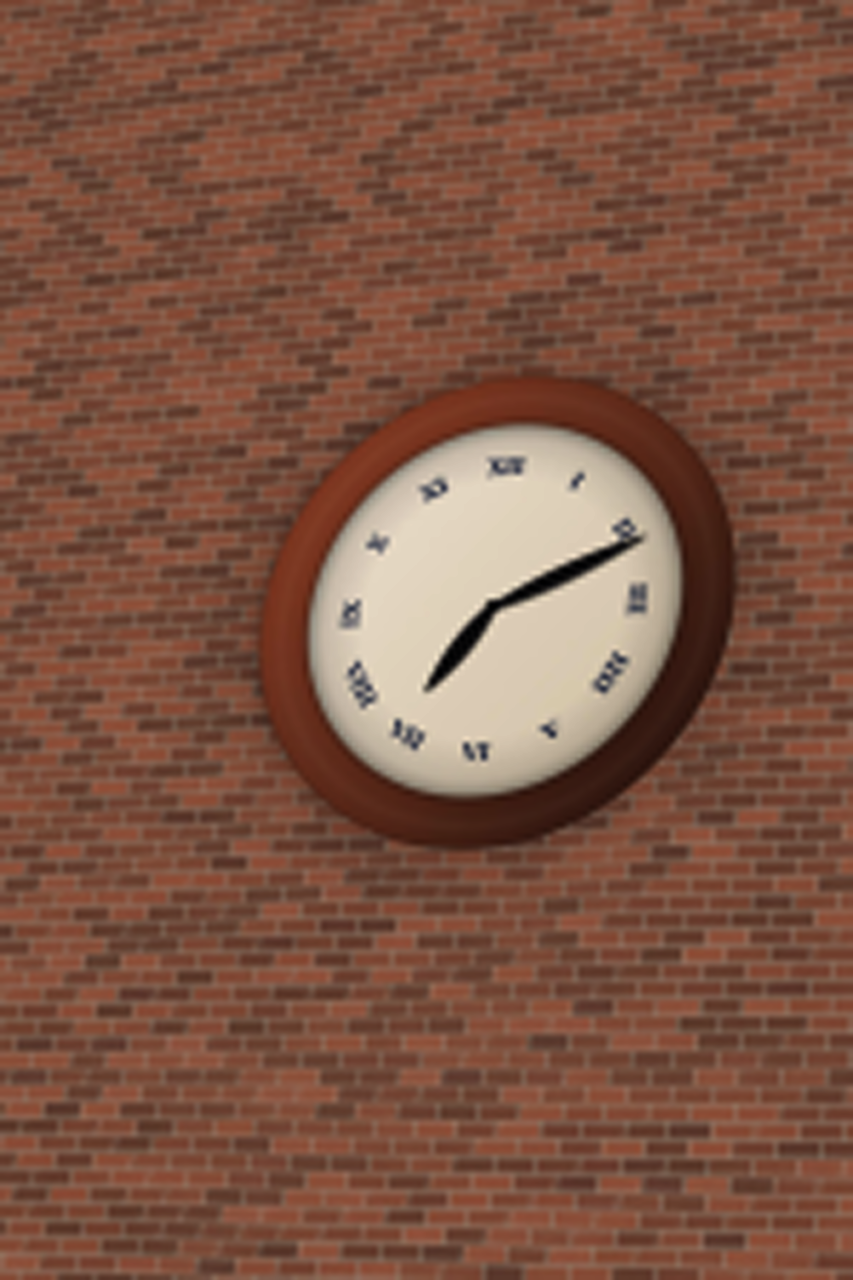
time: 7:11
